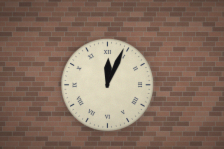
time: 12:04
